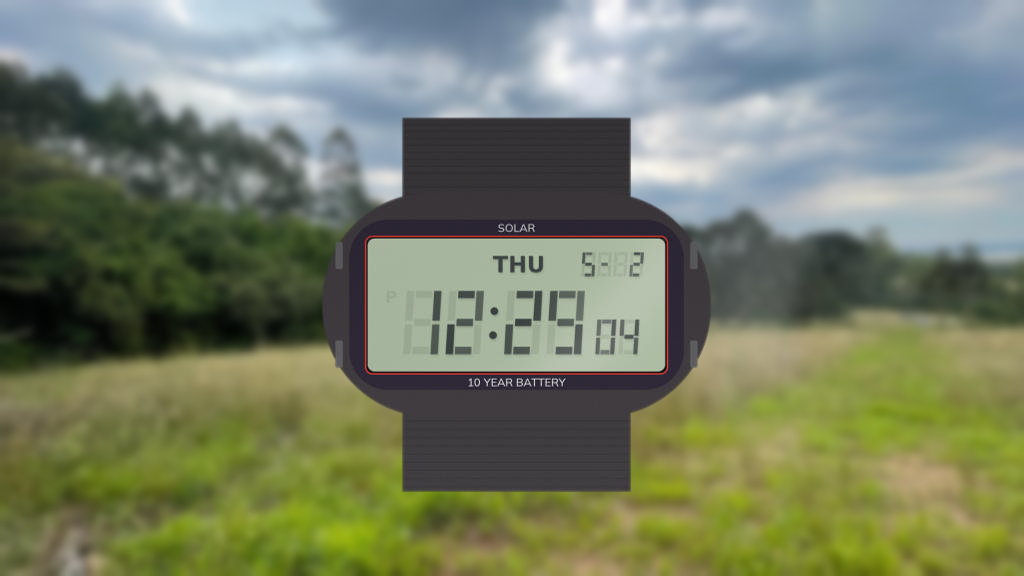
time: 12:29:04
